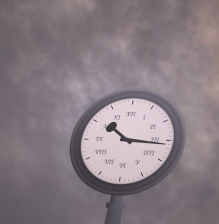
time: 10:16
